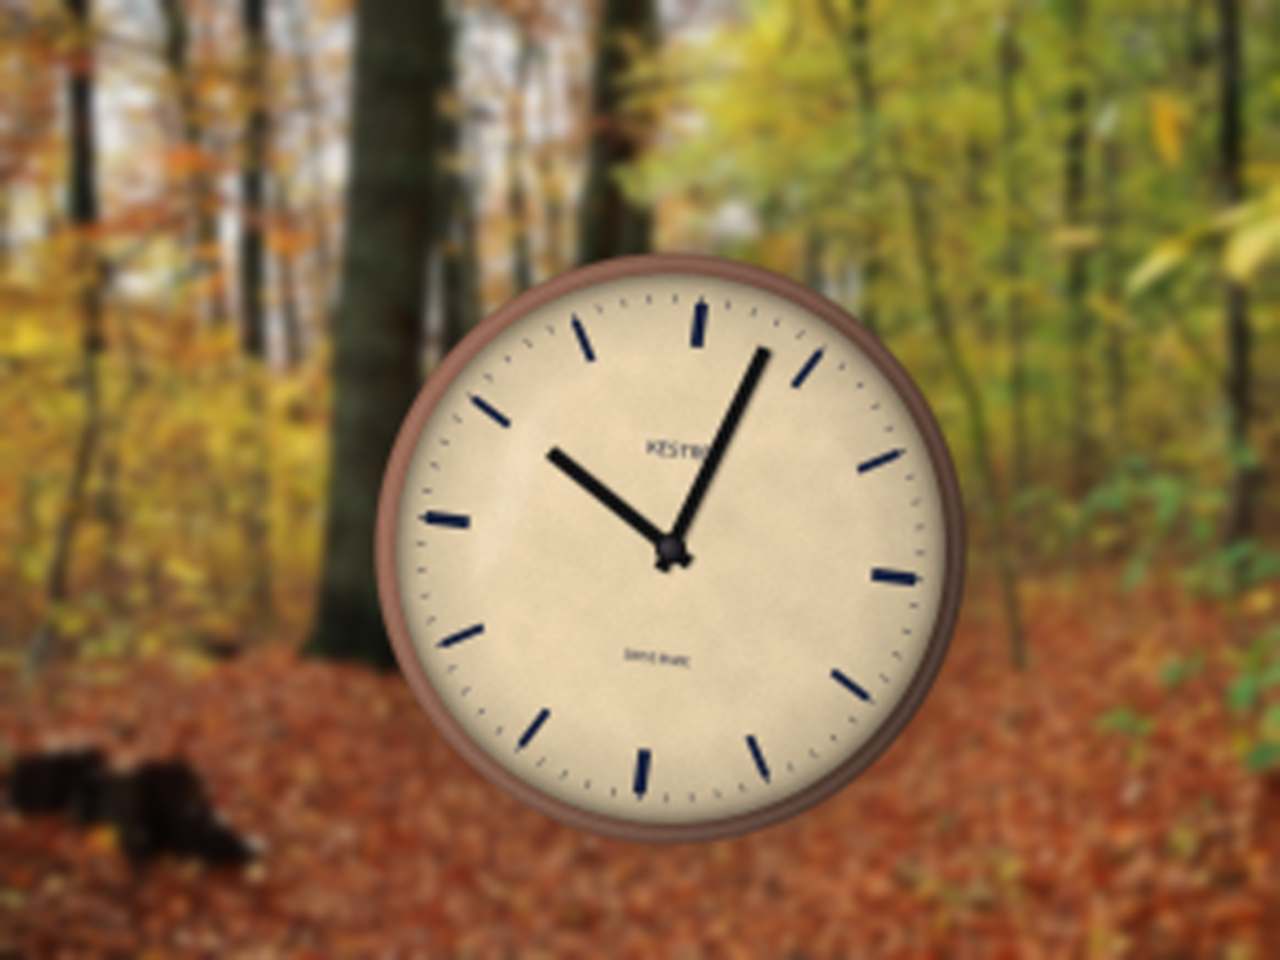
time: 10:03
